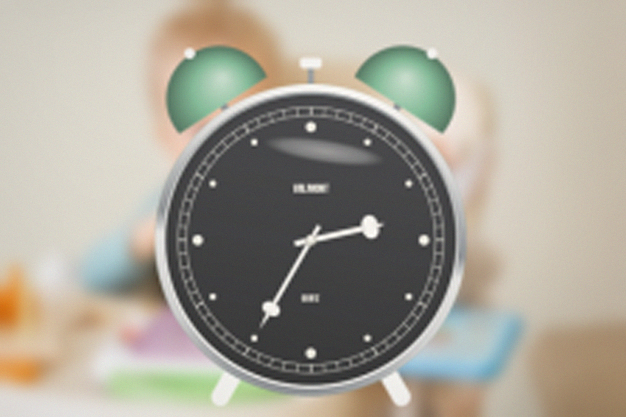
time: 2:35
